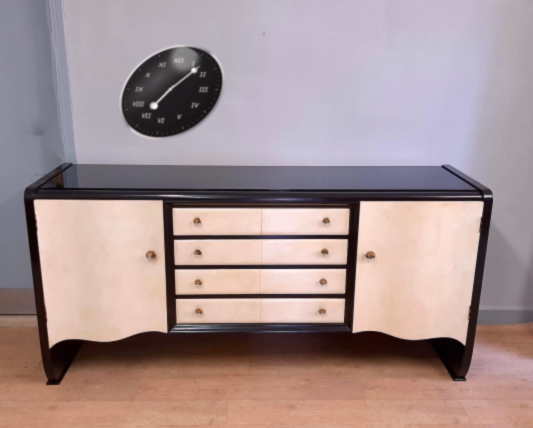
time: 7:07
